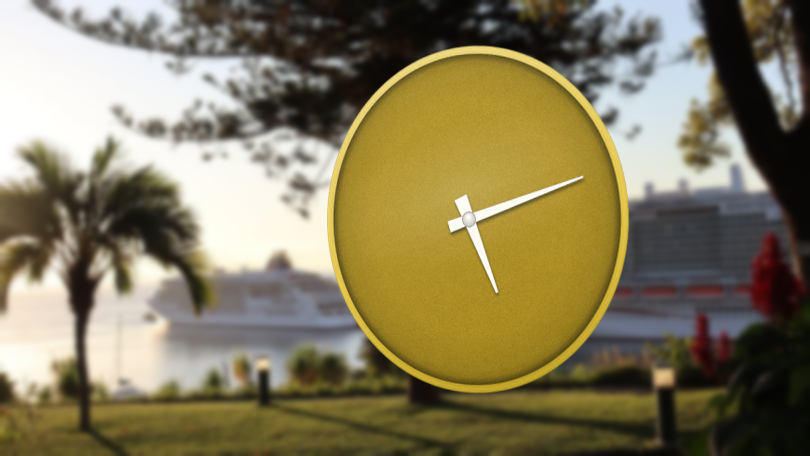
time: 5:12
